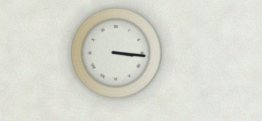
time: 3:16
